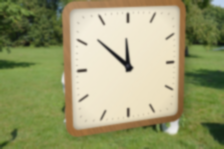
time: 11:52
